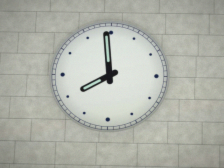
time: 7:59
